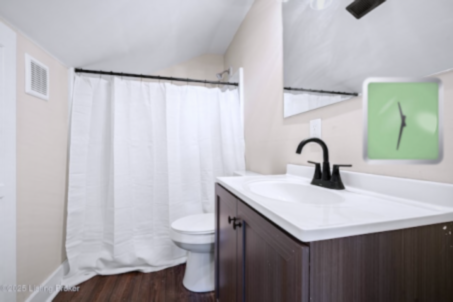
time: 11:32
